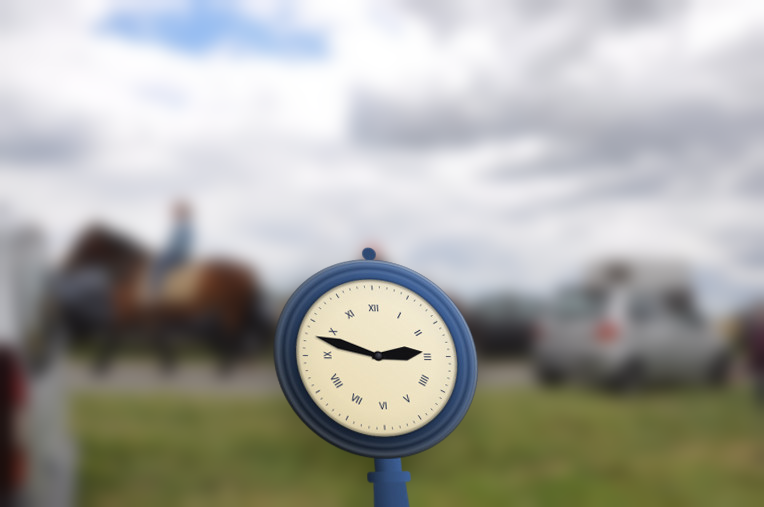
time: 2:48
